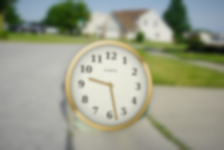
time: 9:28
